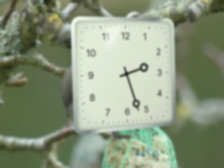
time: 2:27
